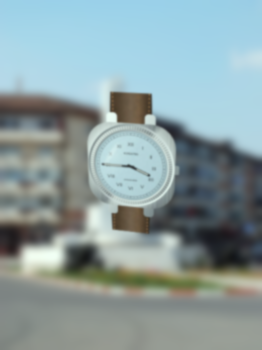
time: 3:45
